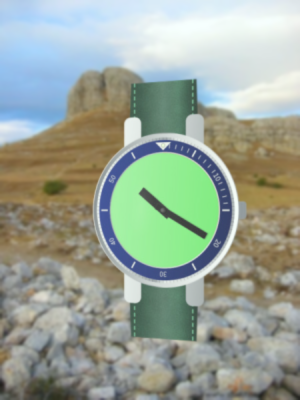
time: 10:20
